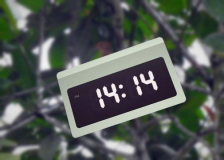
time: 14:14
